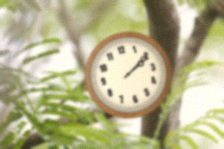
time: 2:10
